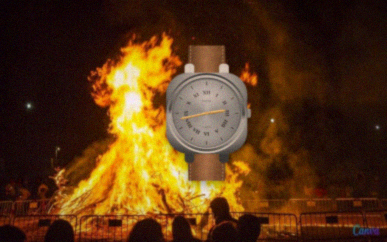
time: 2:43
